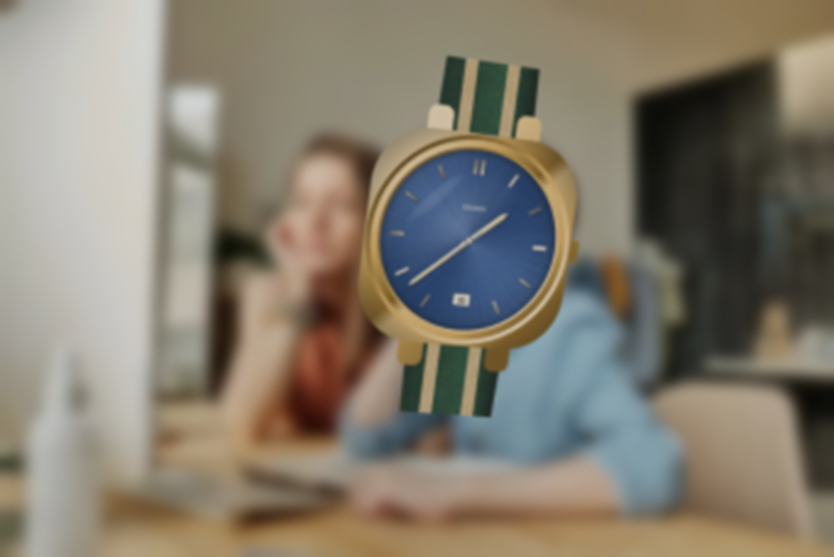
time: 1:38
